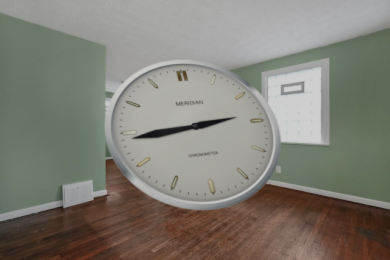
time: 2:44
